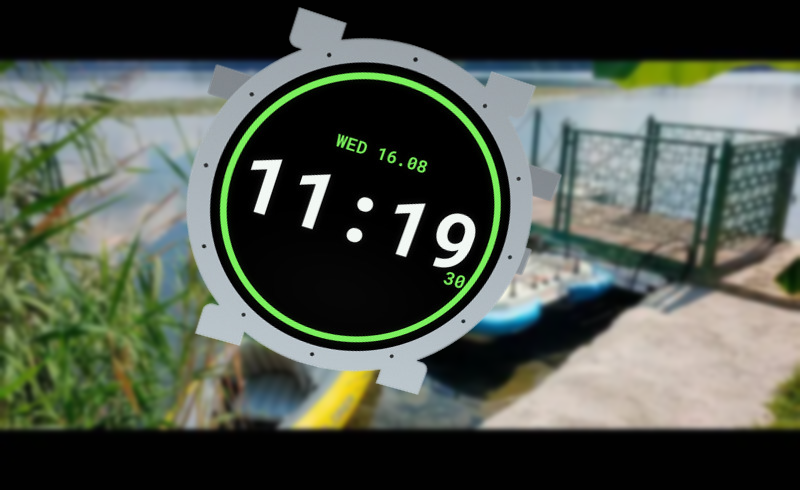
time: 11:19:30
